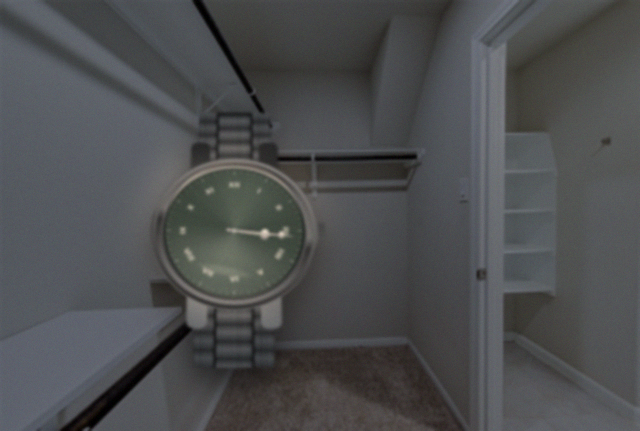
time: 3:16
